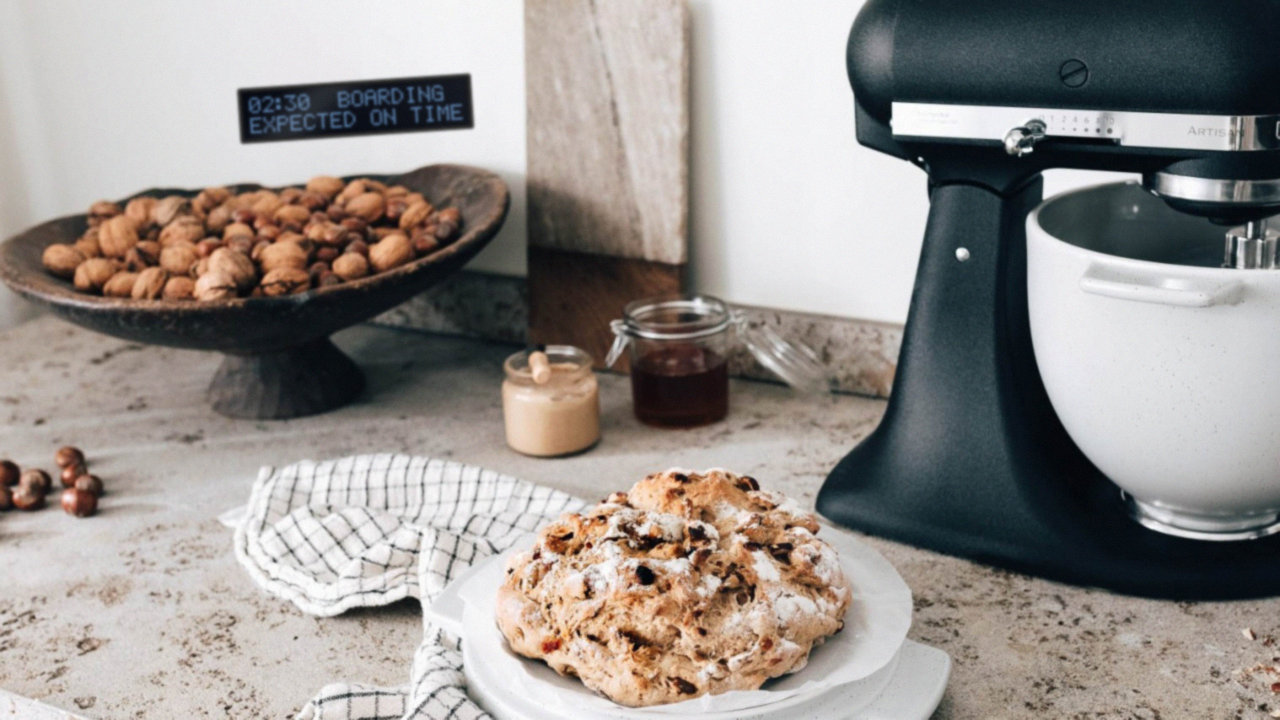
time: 2:30
